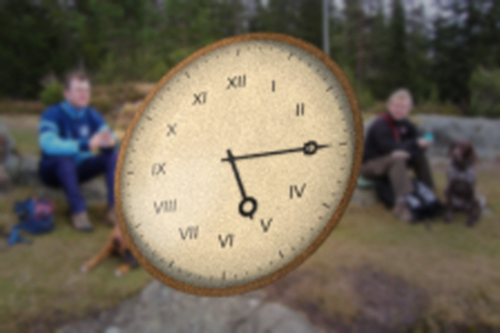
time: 5:15
